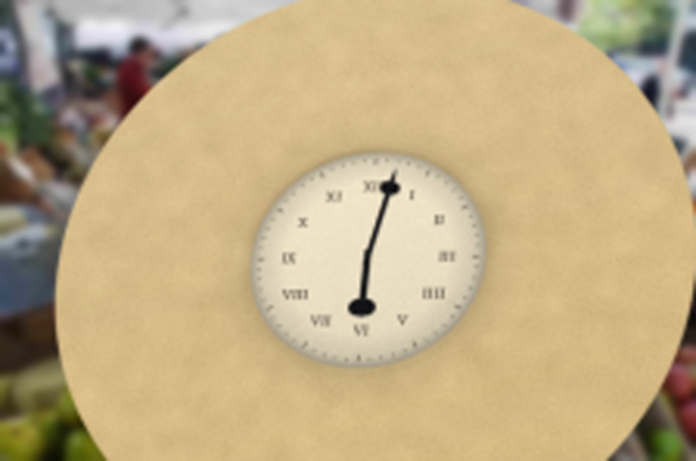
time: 6:02
